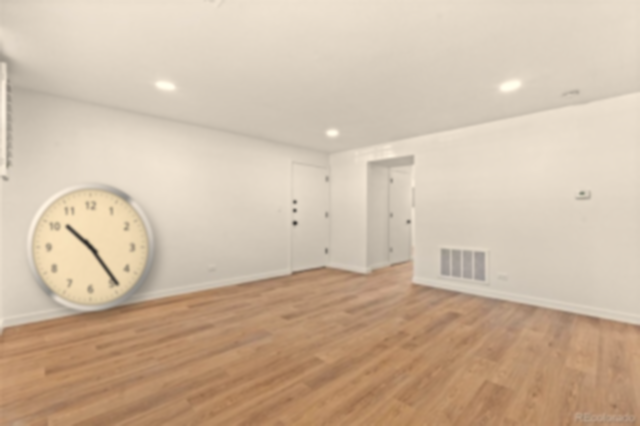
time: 10:24
